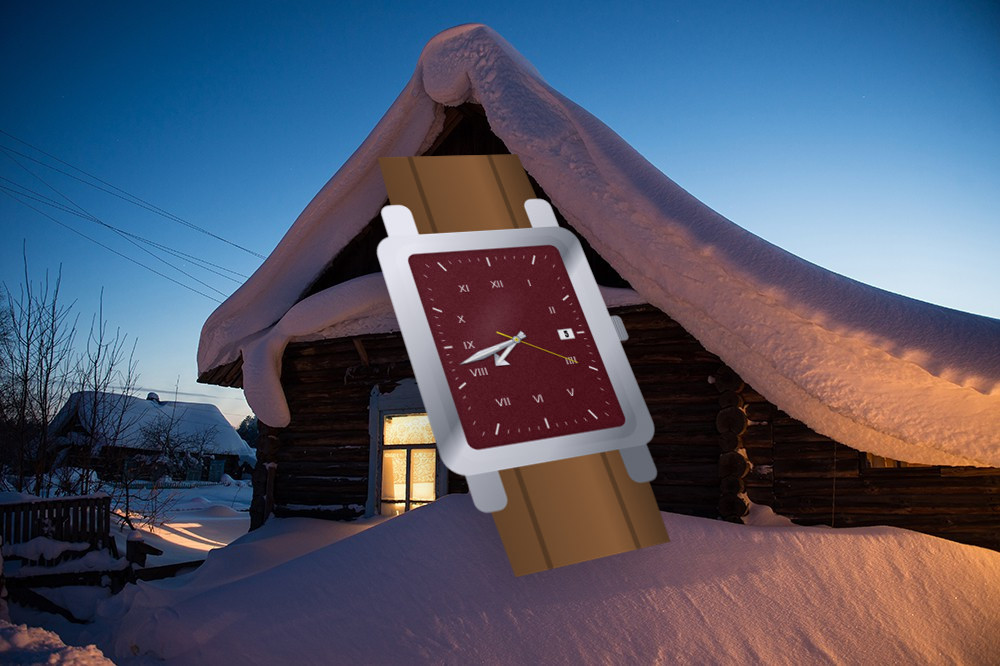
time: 7:42:20
